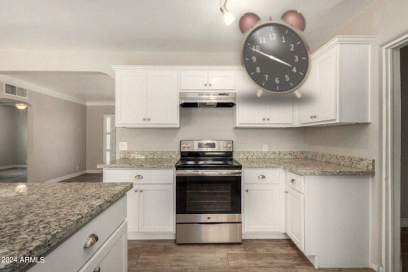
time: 3:49
